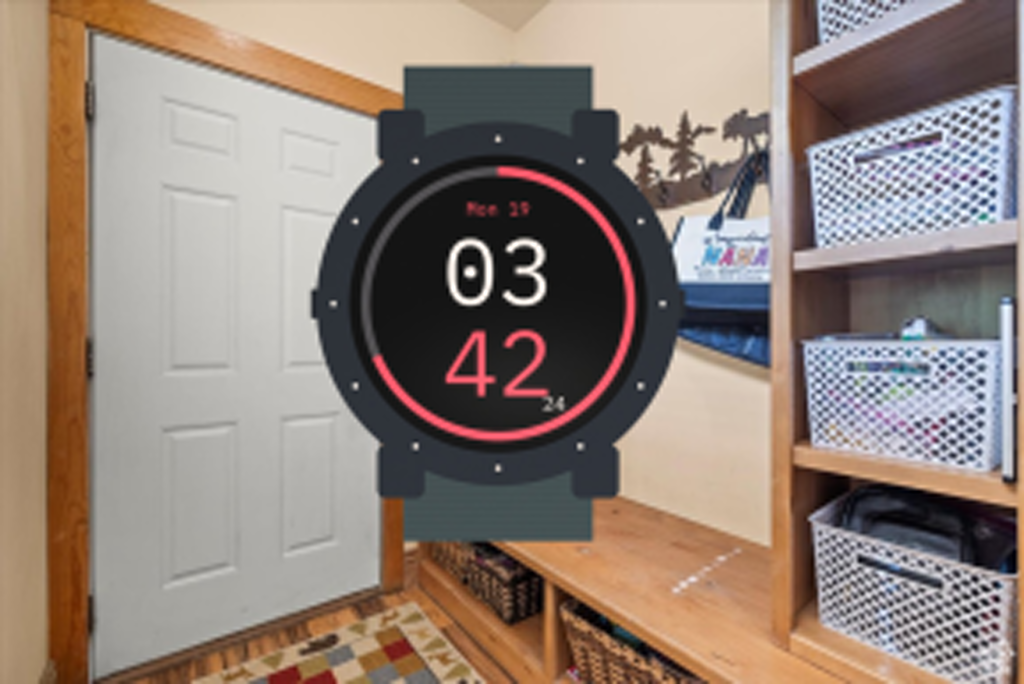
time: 3:42
